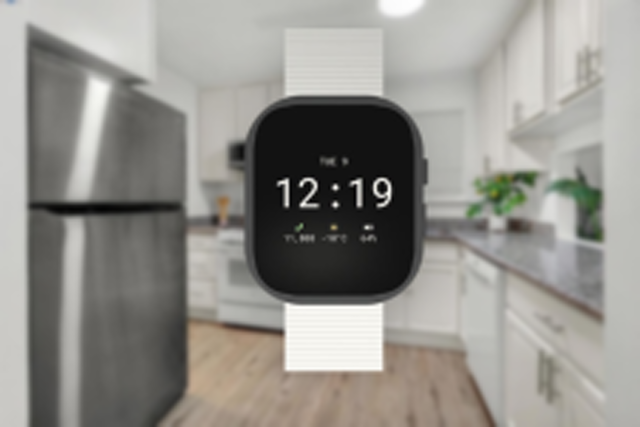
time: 12:19
